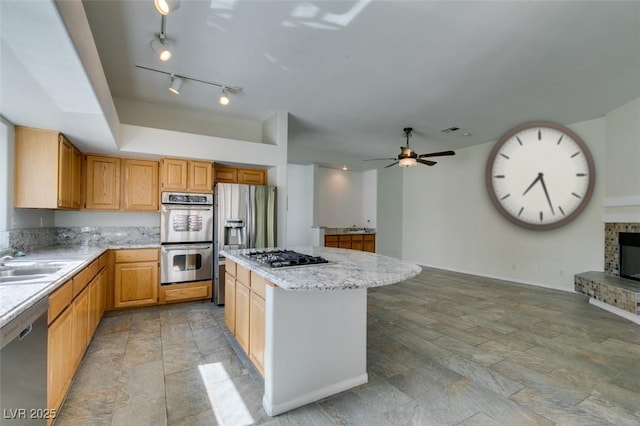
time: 7:27
